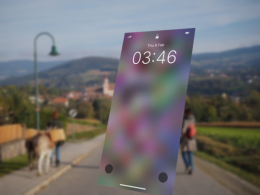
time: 3:46
